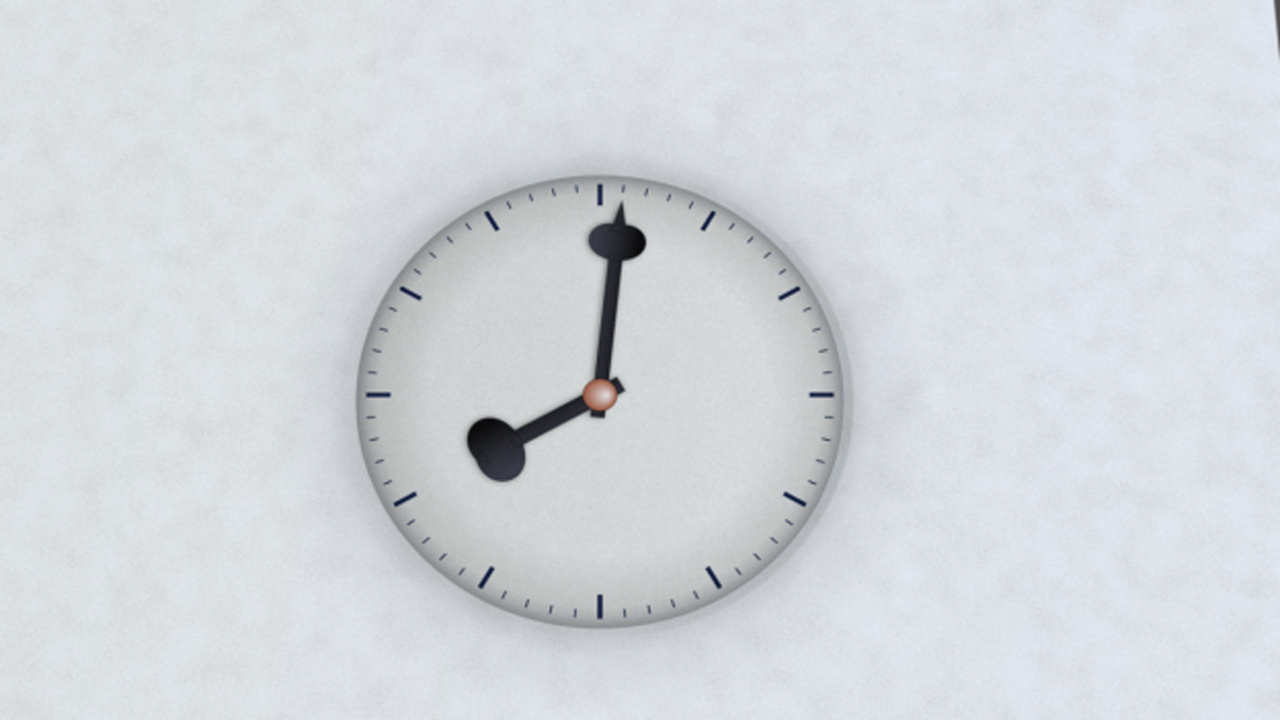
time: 8:01
